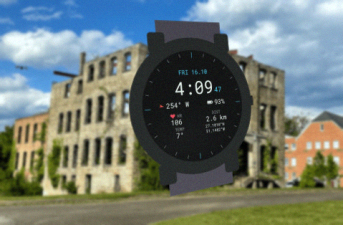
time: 4:09
